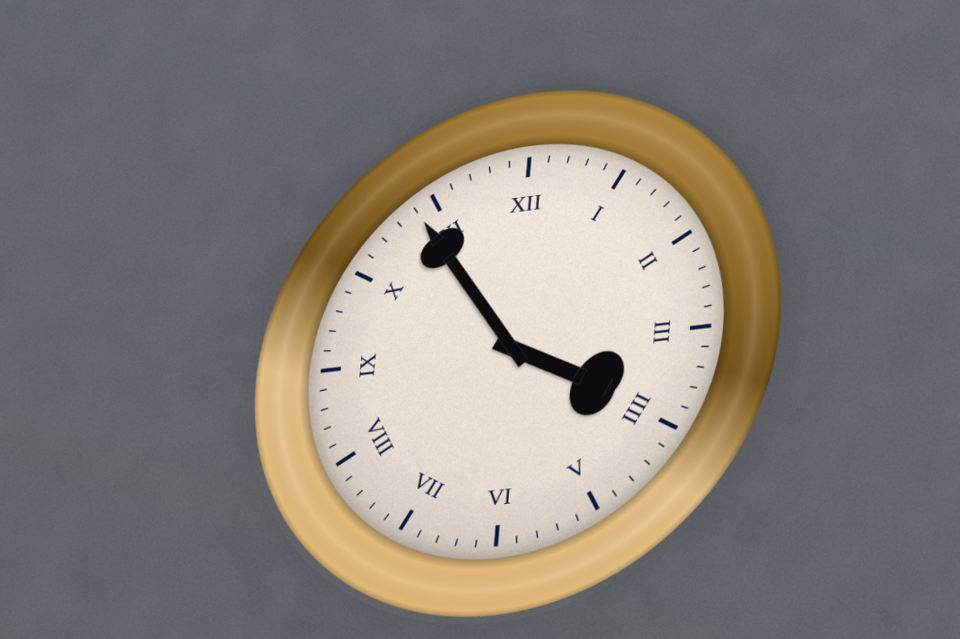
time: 3:54
